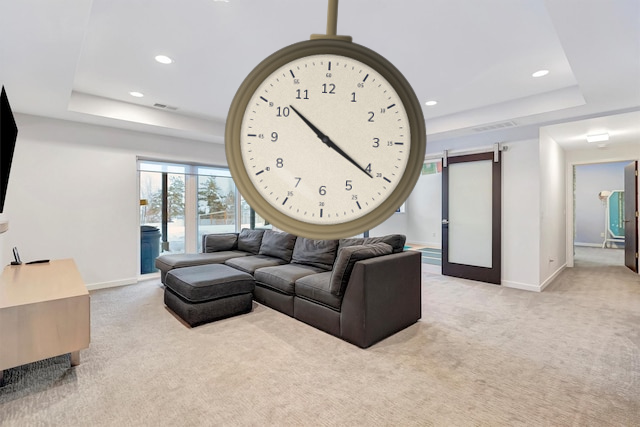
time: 10:21
